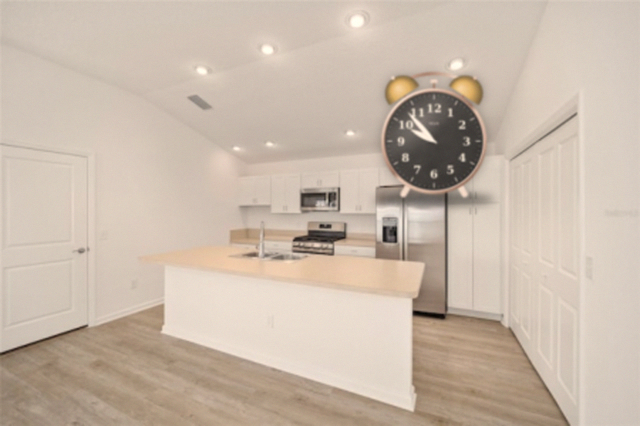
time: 9:53
